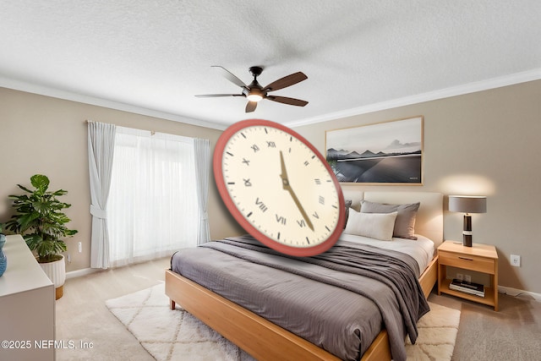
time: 12:28
